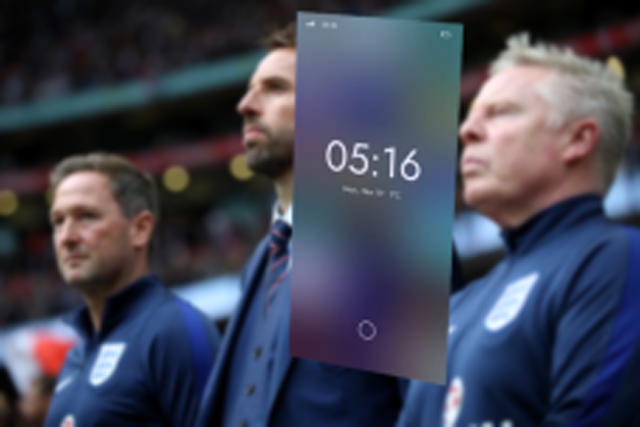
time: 5:16
